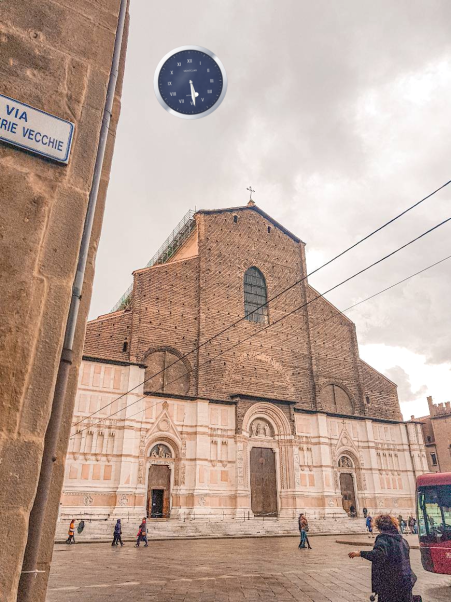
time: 5:29
